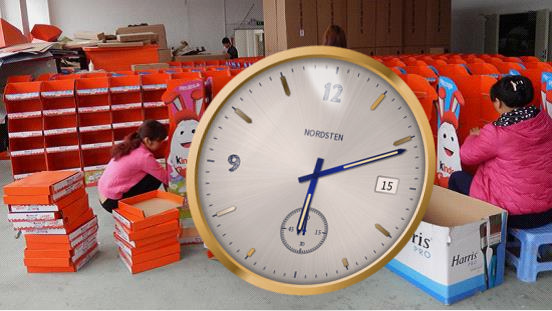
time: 6:11
